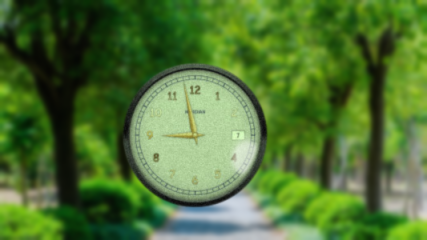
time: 8:58
